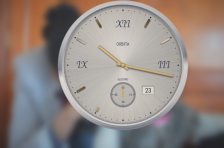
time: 10:17
